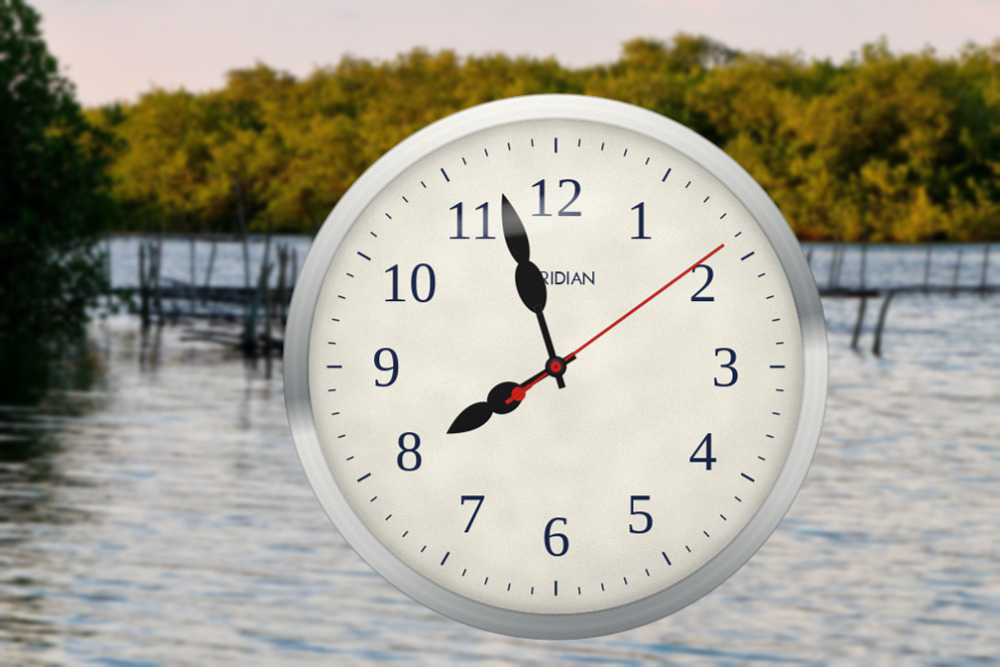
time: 7:57:09
